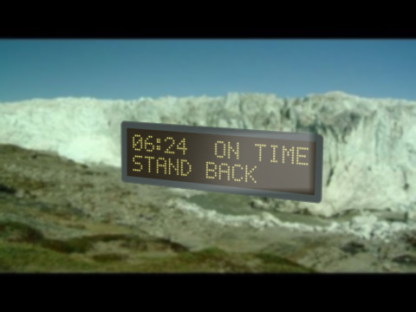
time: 6:24
